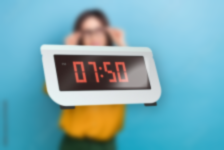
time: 7:50
